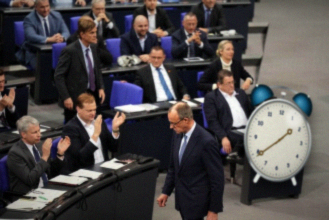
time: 1:39
